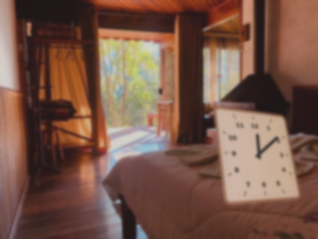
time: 12:09
